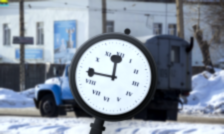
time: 11:44
